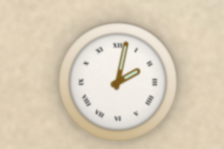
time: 2:02
